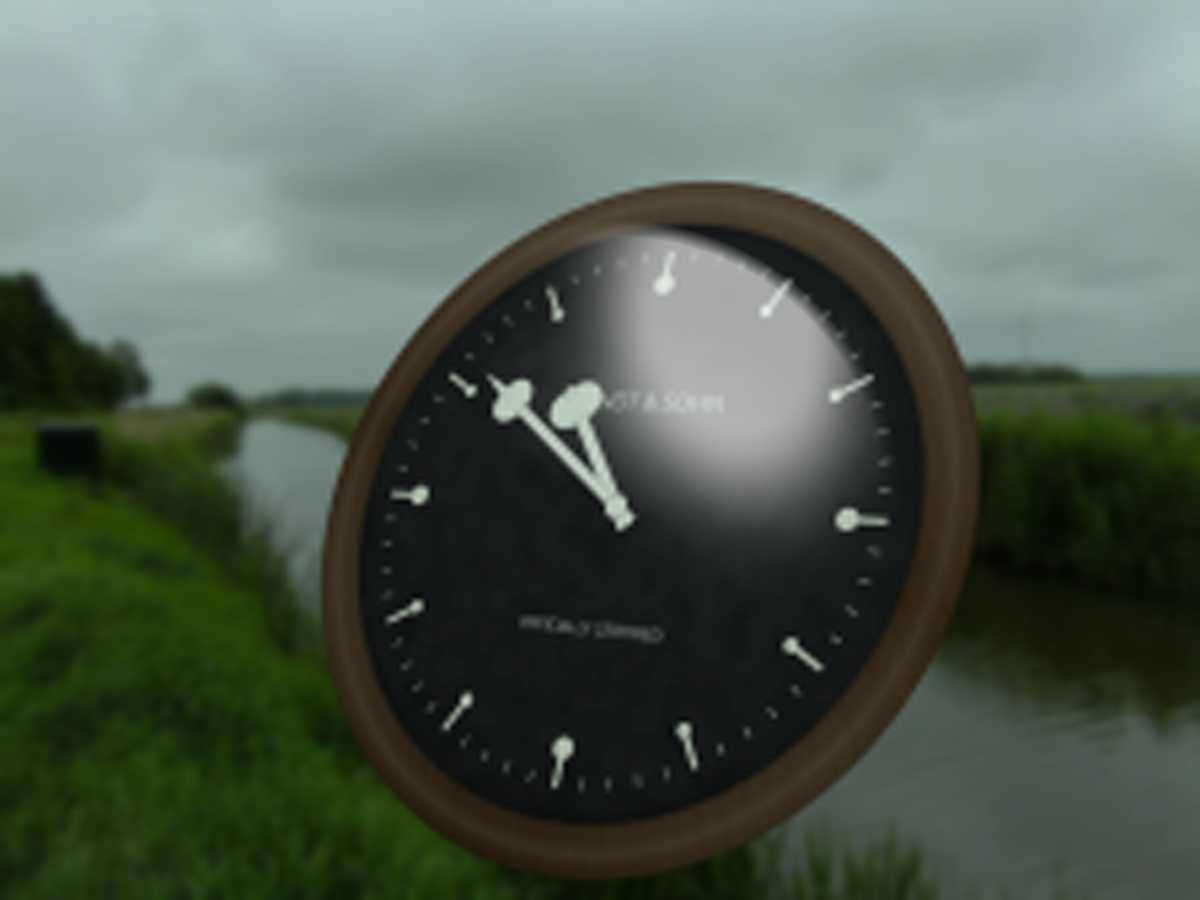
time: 10:51
